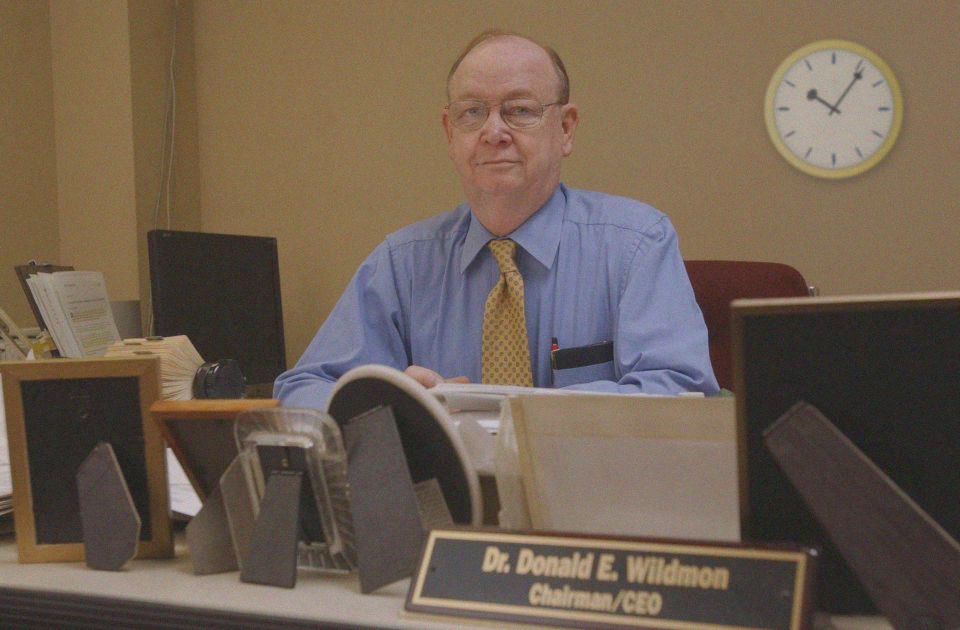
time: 10:06
